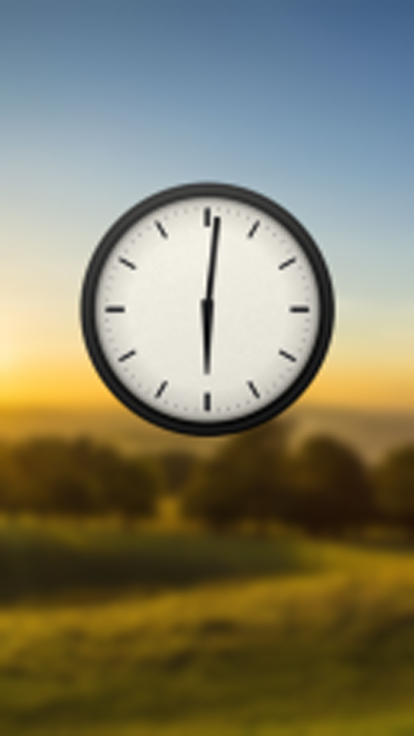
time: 6:01
